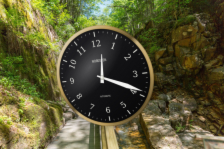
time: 12:19
